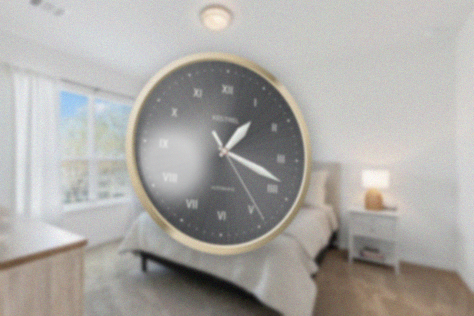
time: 1:18:24
